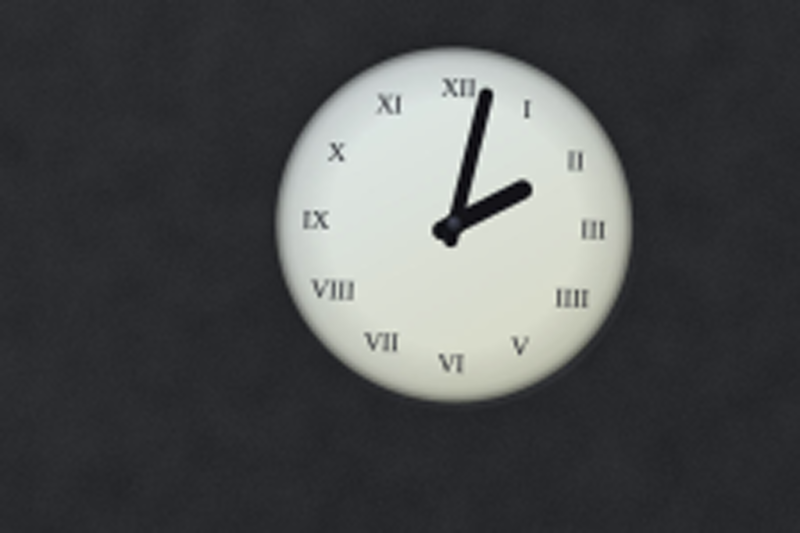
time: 2:02
